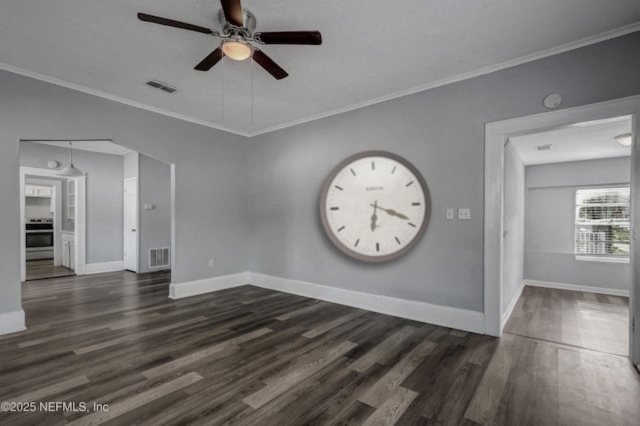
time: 6:19
